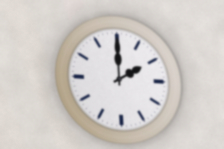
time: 2:00
